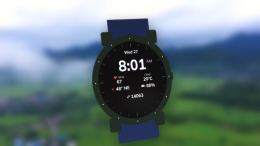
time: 8:01
